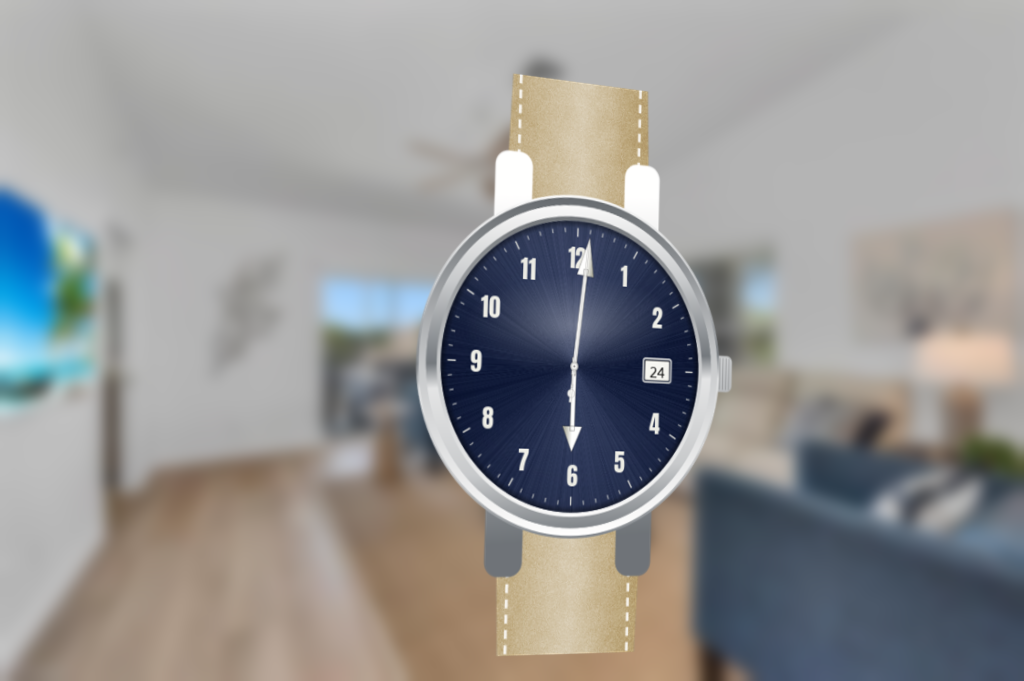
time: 6:01:01
